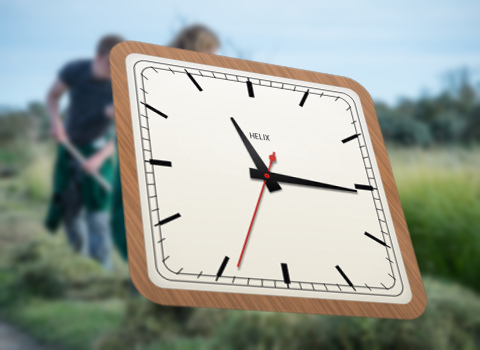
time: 11:15:34
